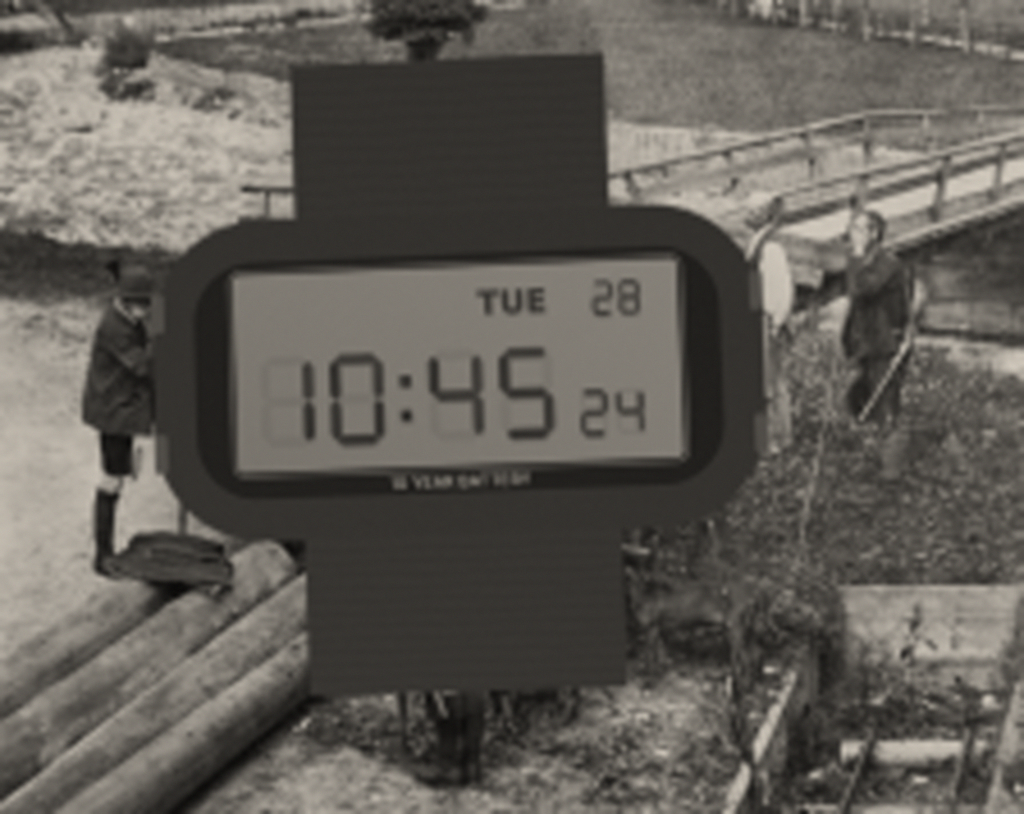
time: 10:45:24
